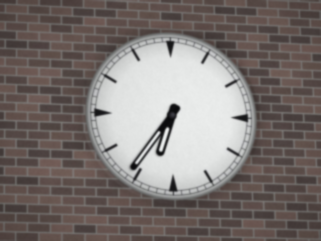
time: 6:36
